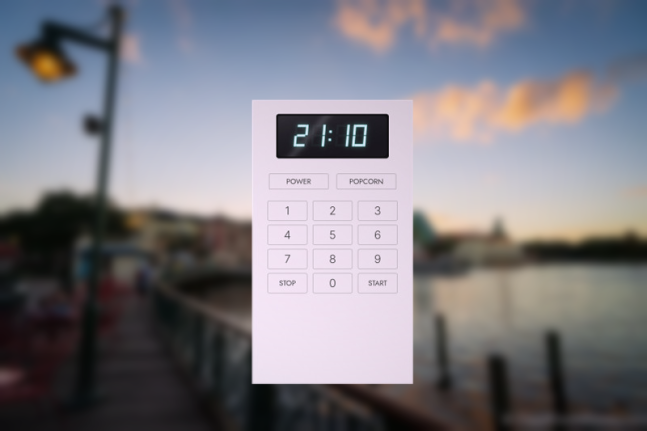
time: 21:10
